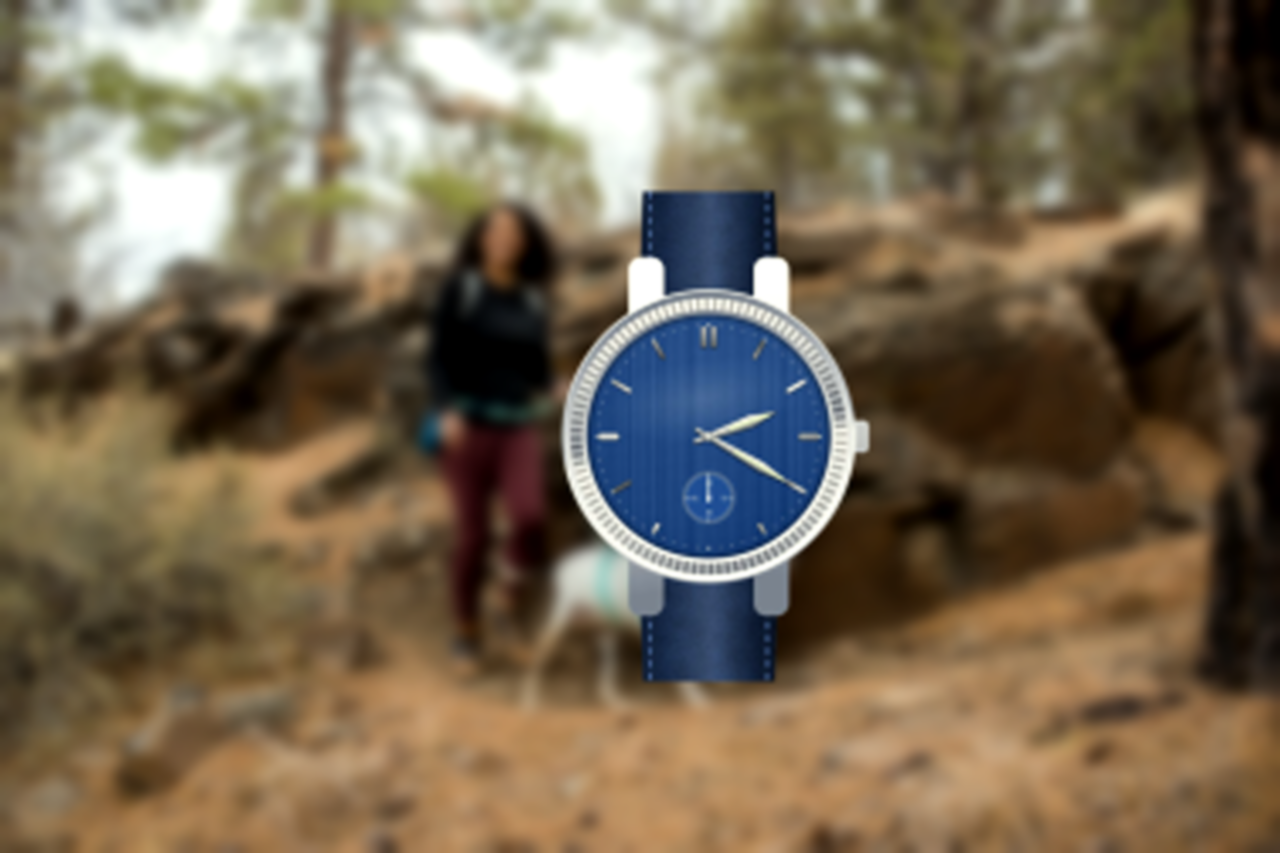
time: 2:20
